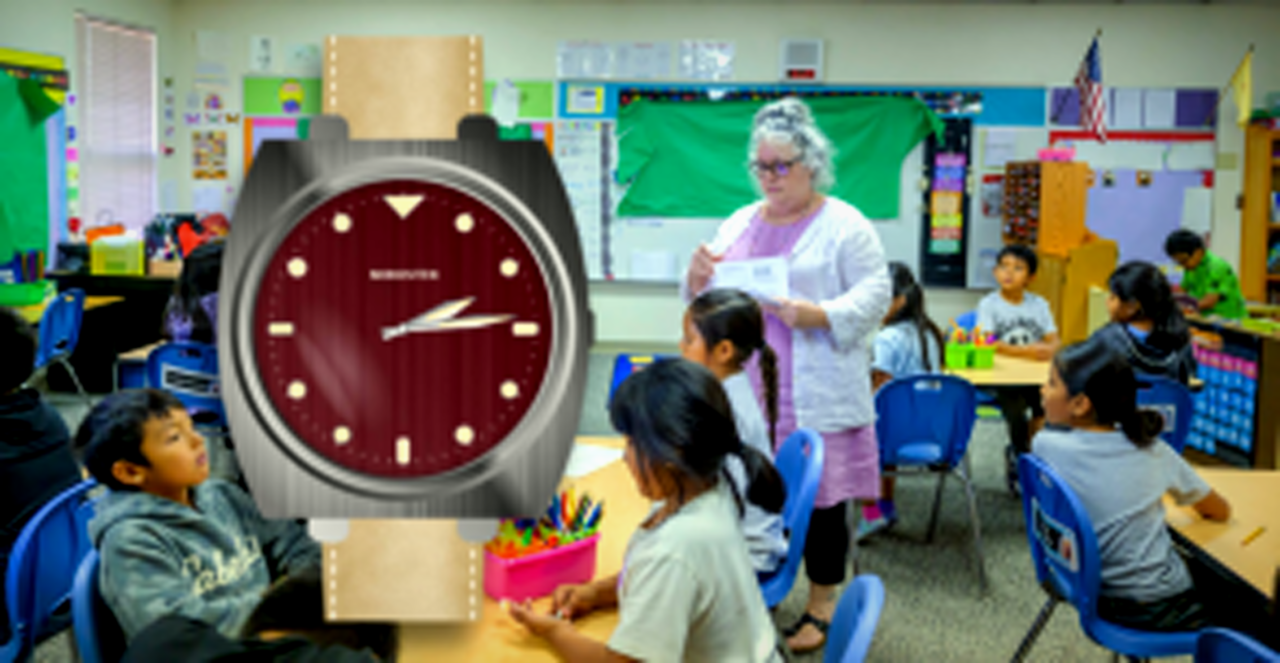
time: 2:14
